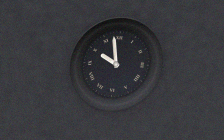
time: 9:58
